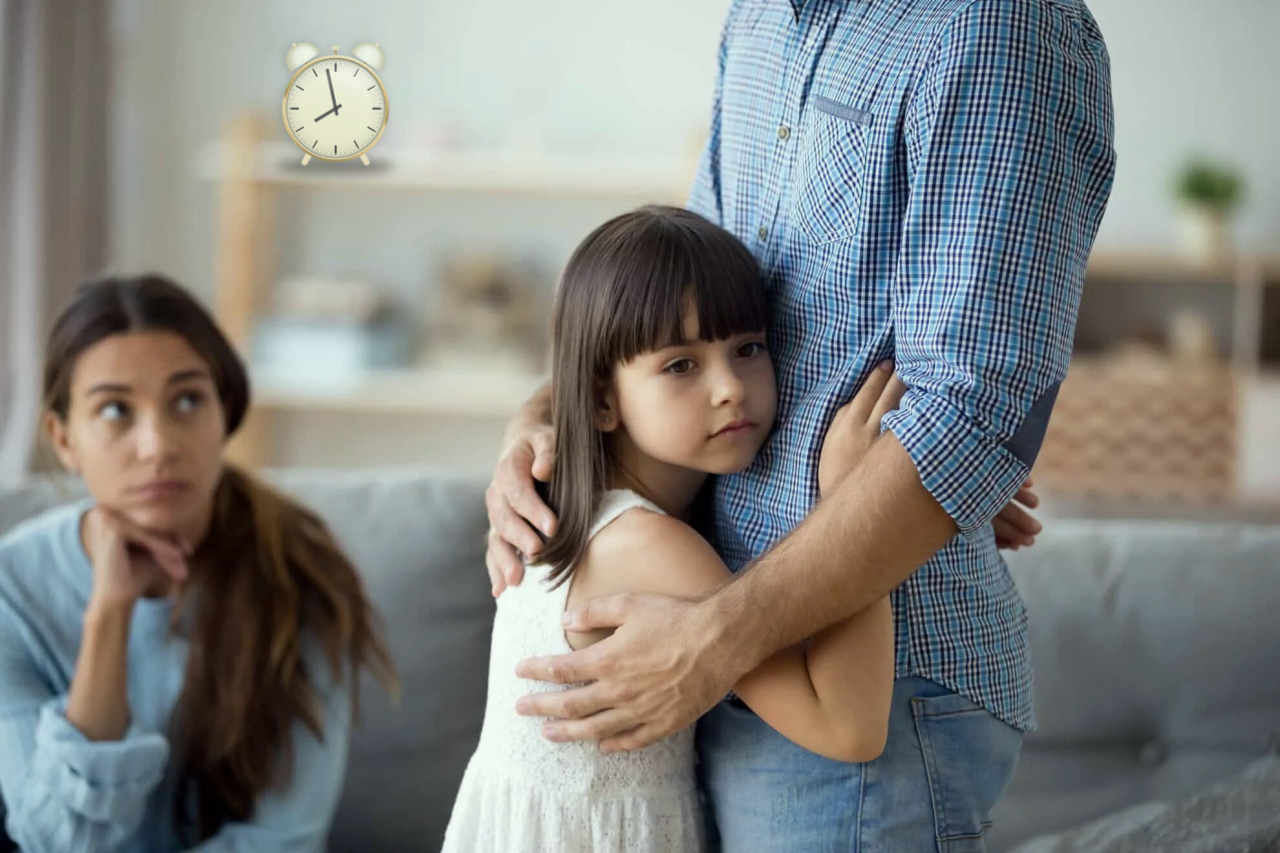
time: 7:58
